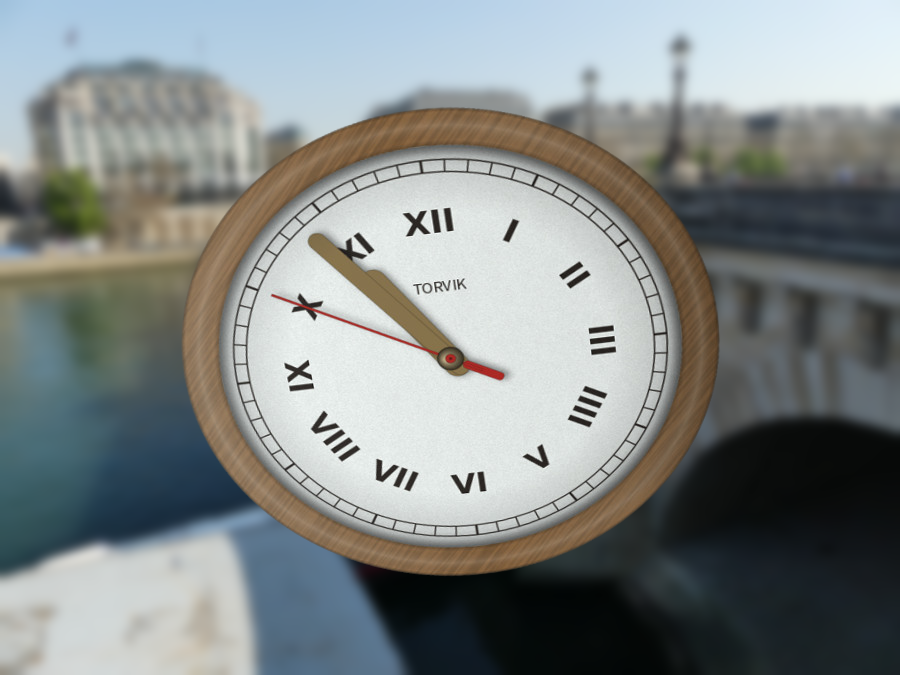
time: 10:53:50
